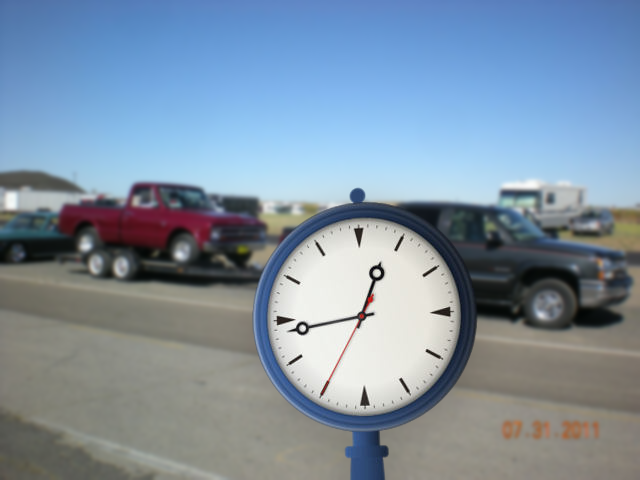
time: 12:43:35
